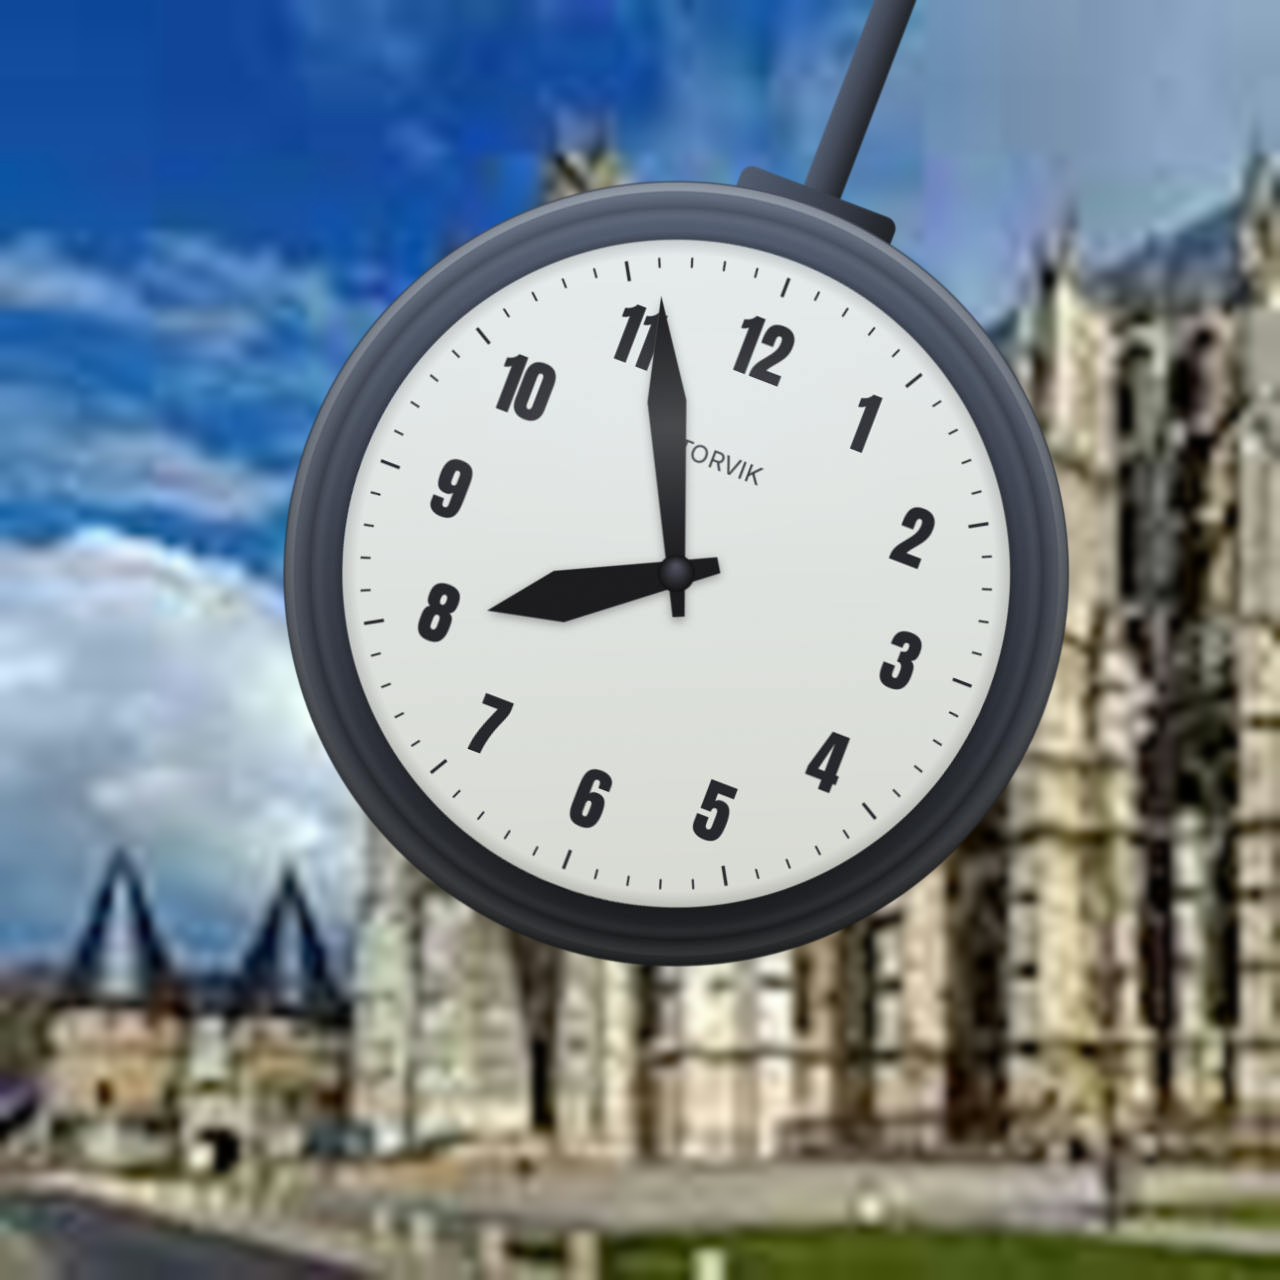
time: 7:56
